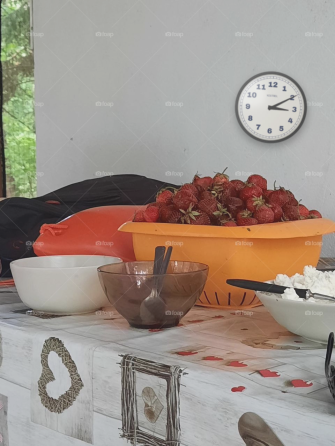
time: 3:10
